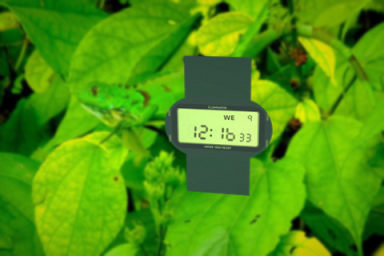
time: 12:16:33
